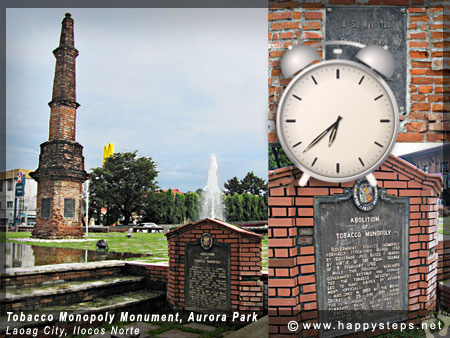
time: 6:38
